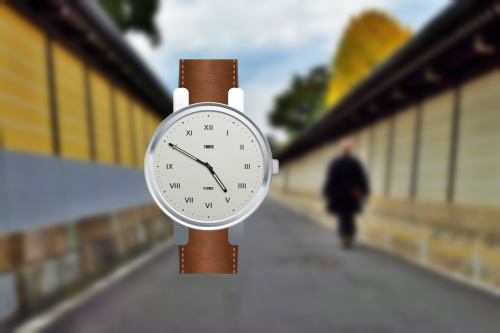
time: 4:50
